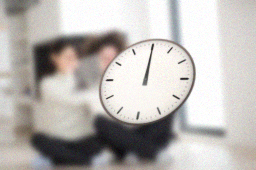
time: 12:00
